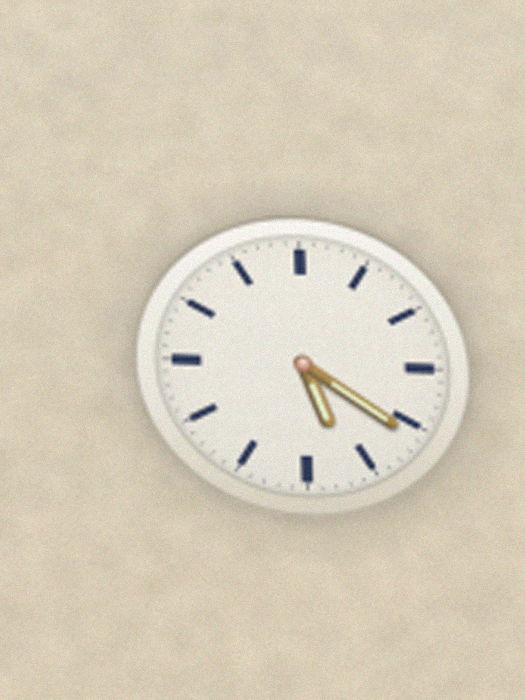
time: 5:21
